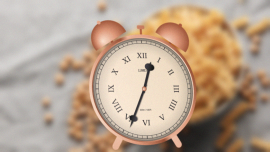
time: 12:34
